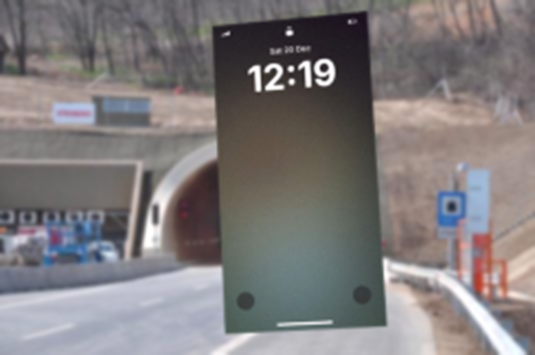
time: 12:19
